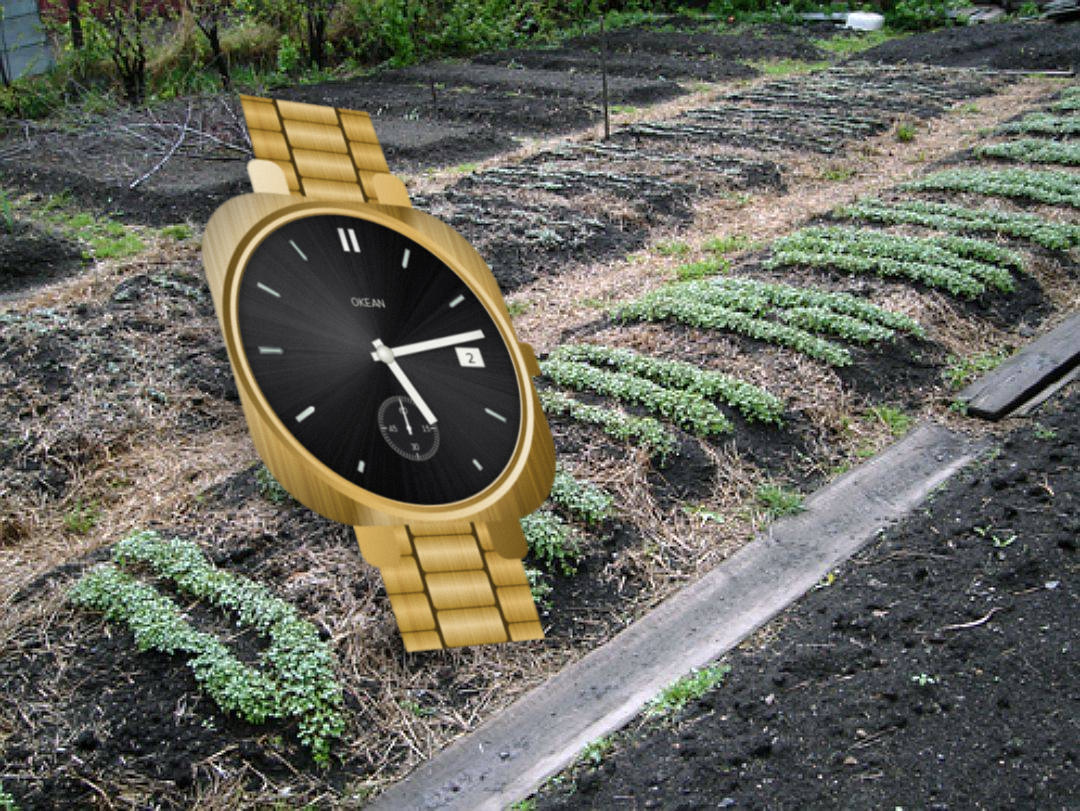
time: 5:13
